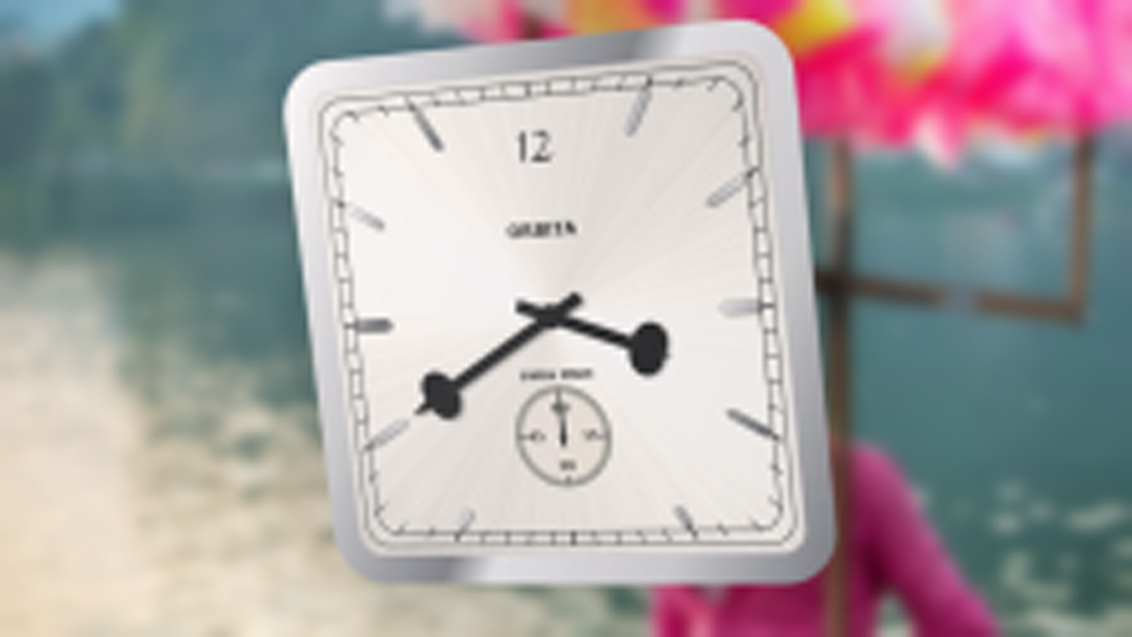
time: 3:40
